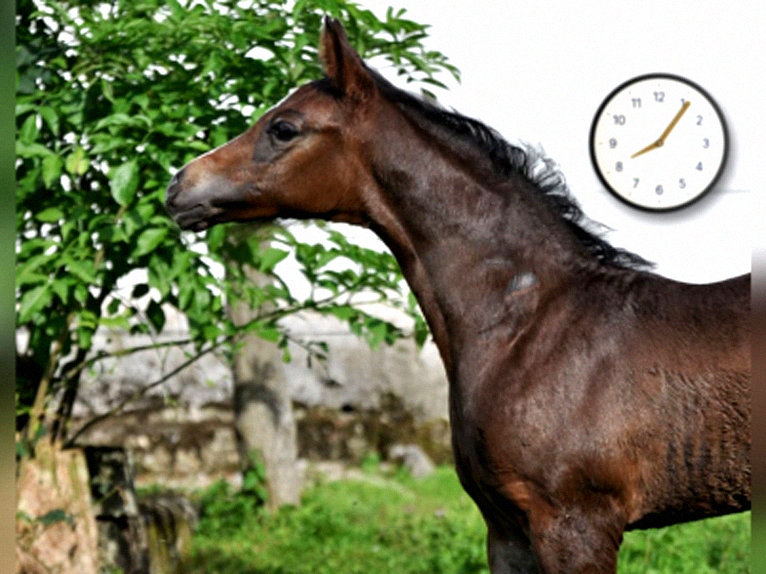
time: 8:06
